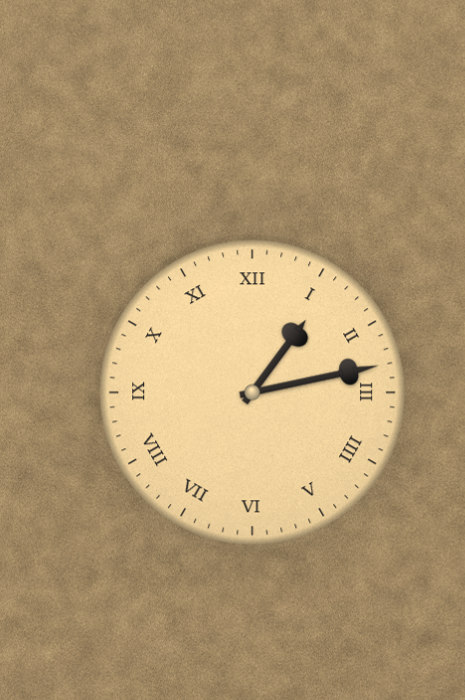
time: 1:13
